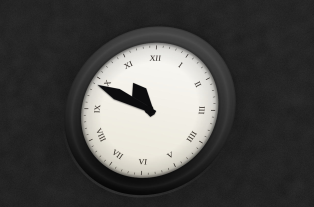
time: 10:49
